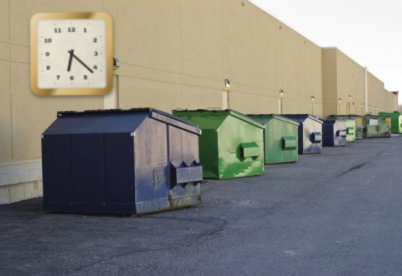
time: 6:22
